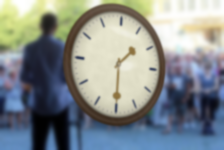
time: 1:30
